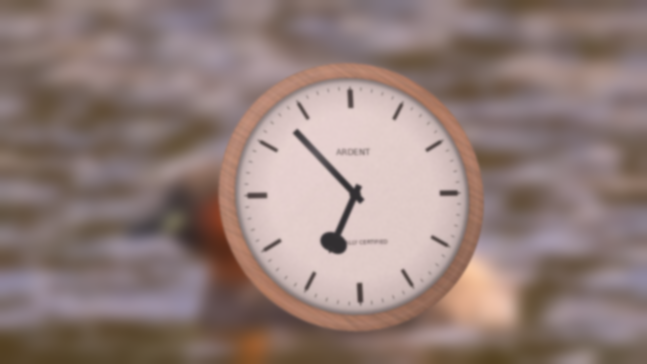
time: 6:53
